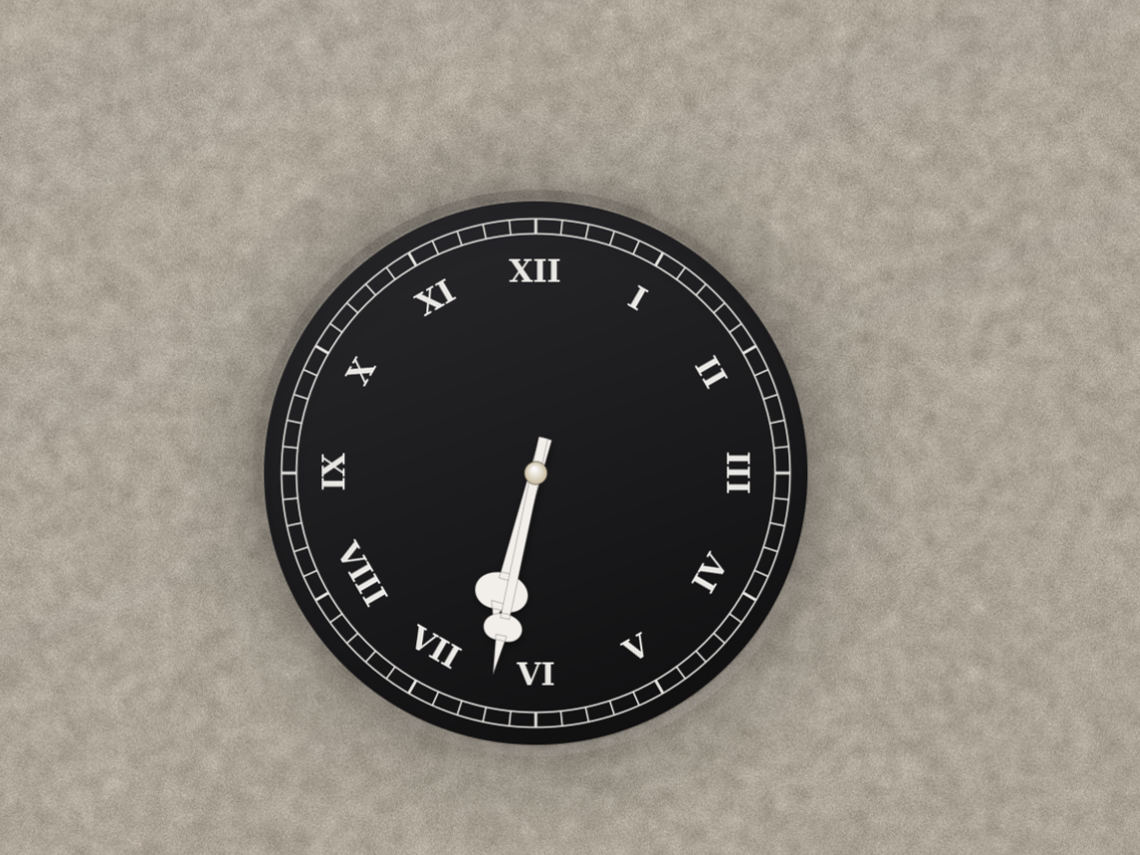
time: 6:32
